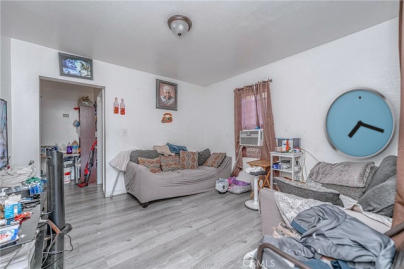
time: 7:18
